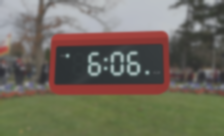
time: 6:06
